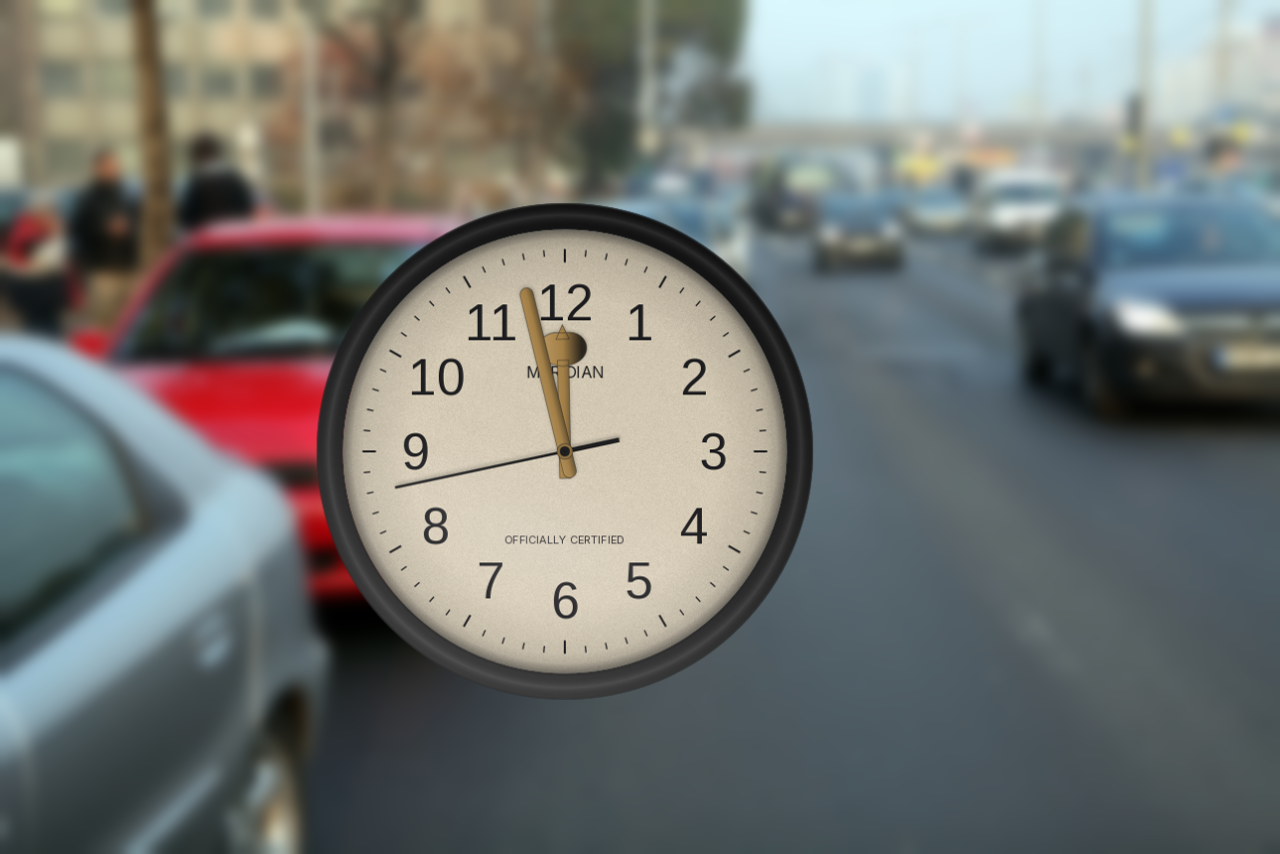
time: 11:57:43
